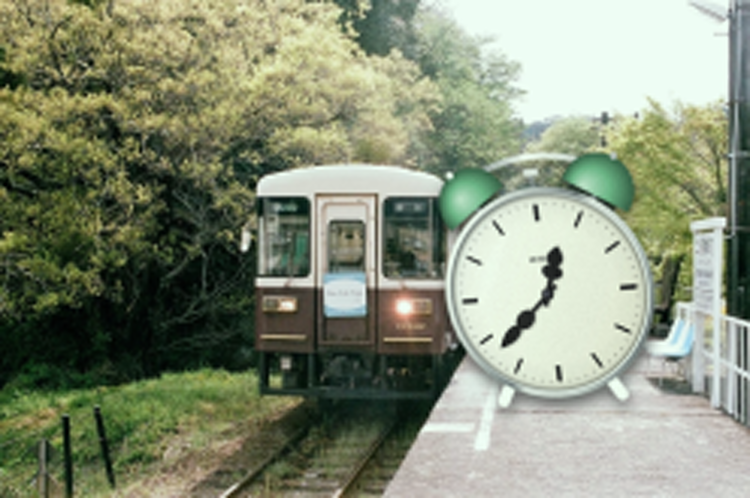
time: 12:38
